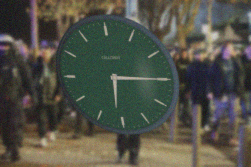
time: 6:15
